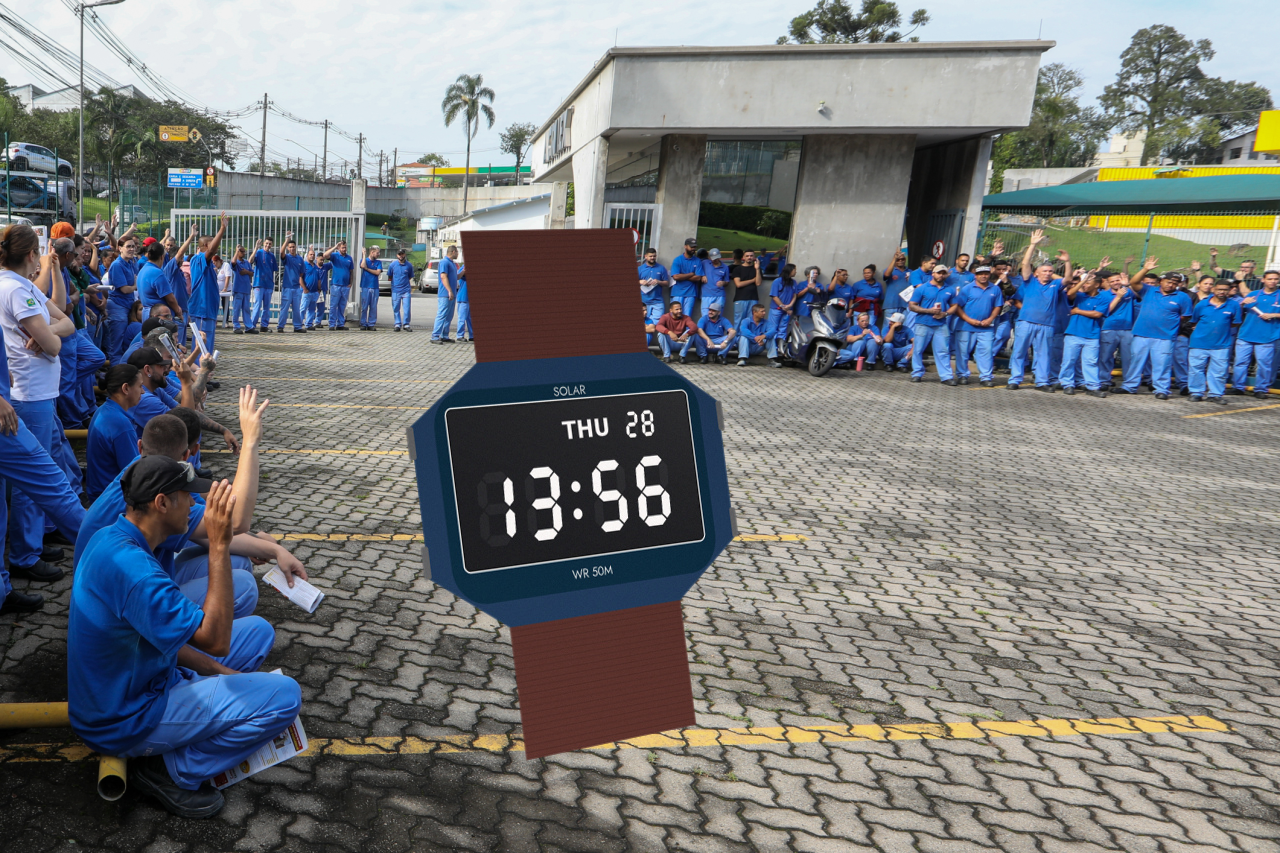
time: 13:56
